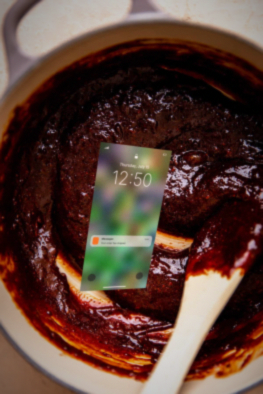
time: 12:50
